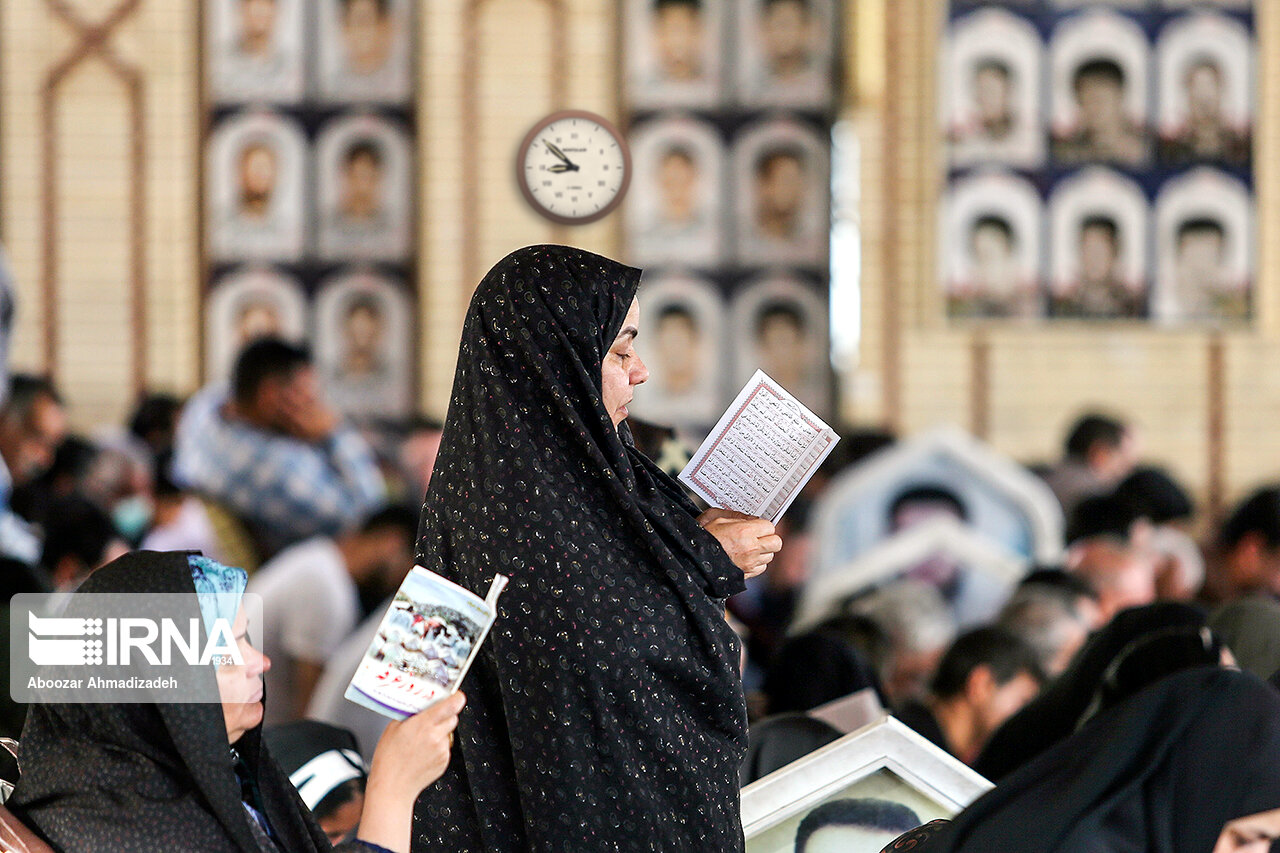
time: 8:52
